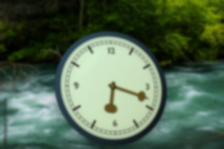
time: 6:18
